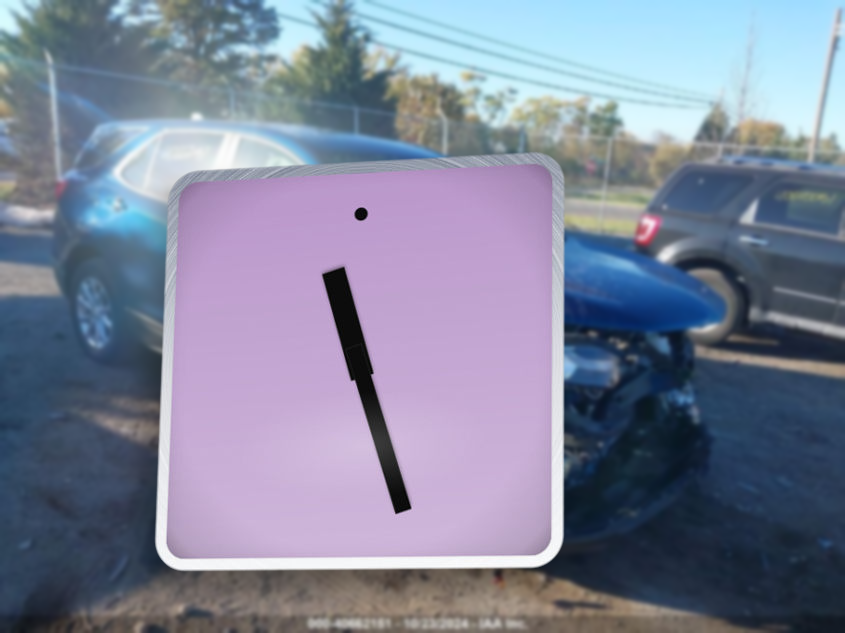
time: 11:27
